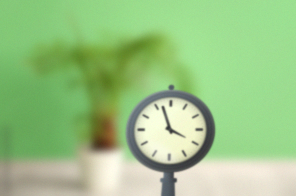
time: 3:57
